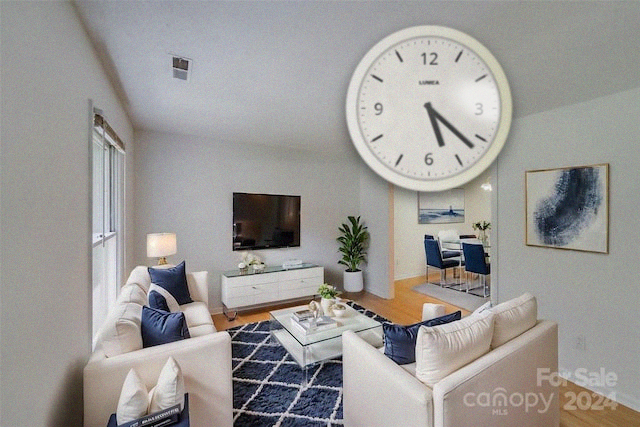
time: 5:22
